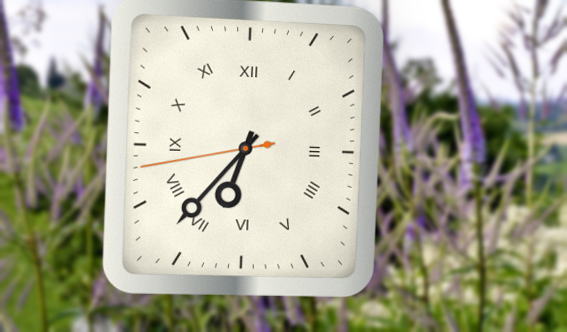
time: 6:36:43
